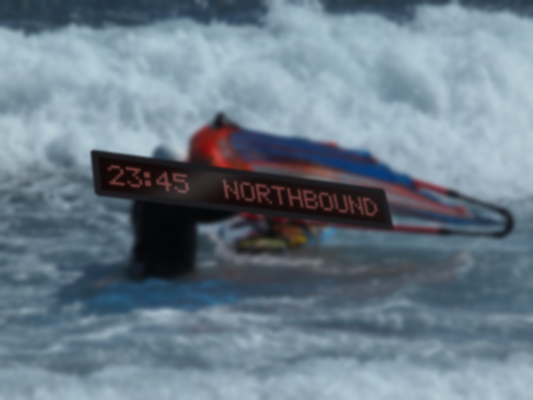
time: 23:45
